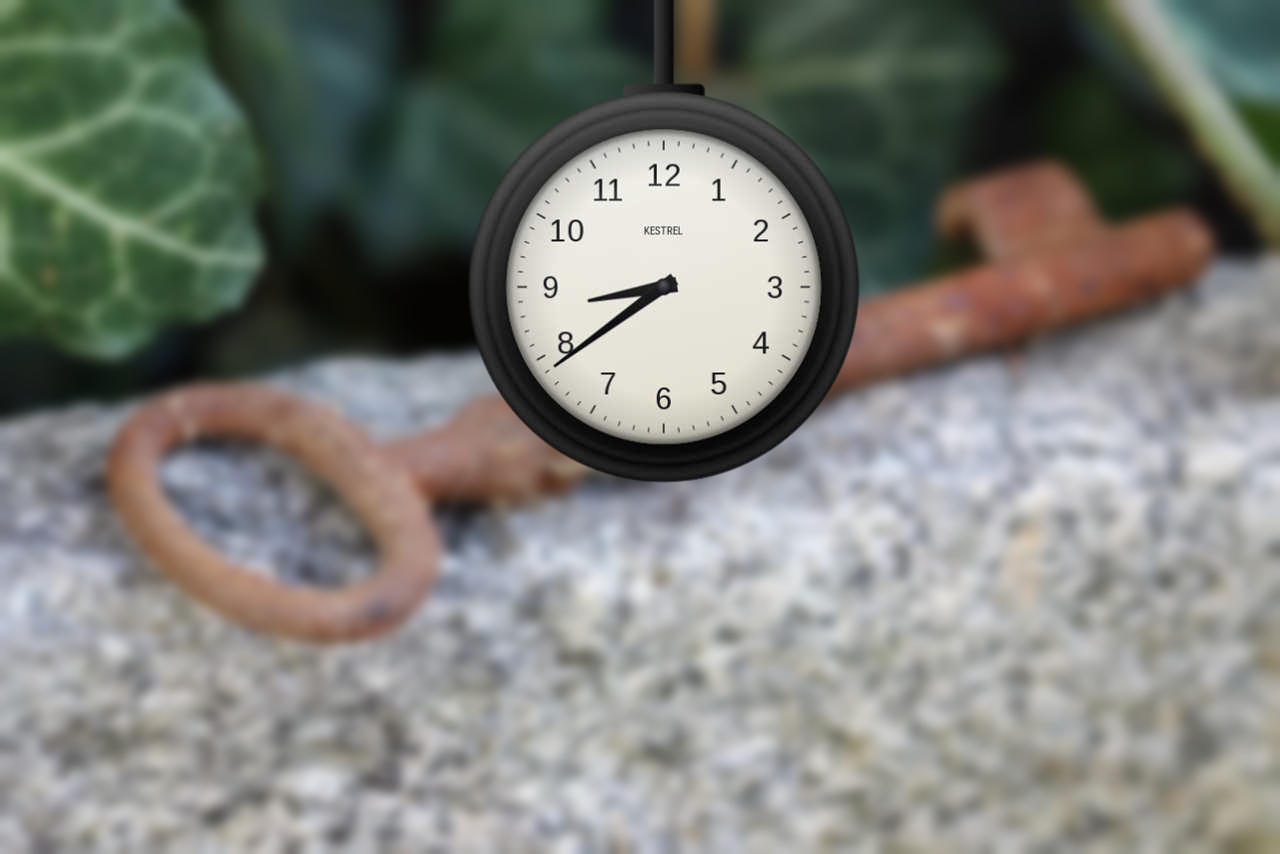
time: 8:39
